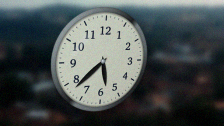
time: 5:38
